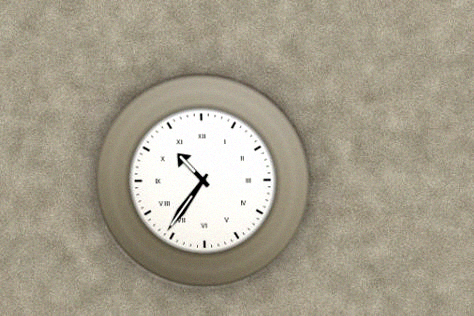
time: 10:36
